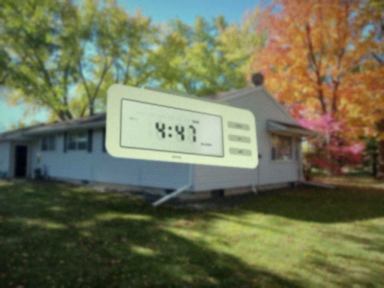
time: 4:47
